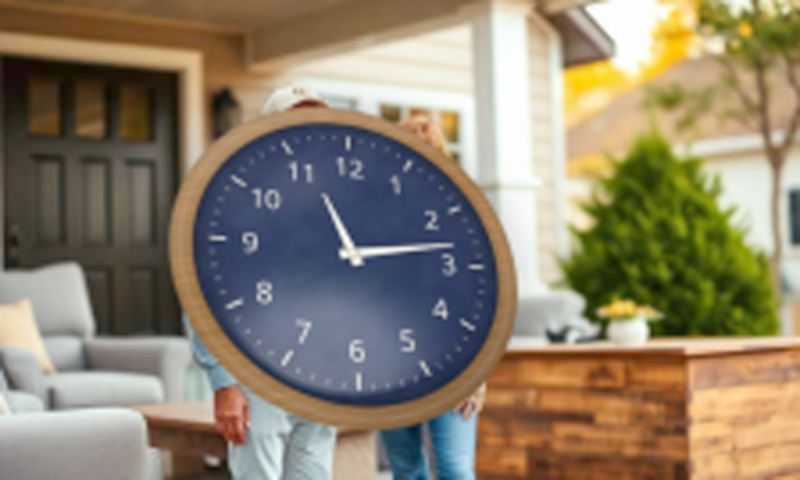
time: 11:13
